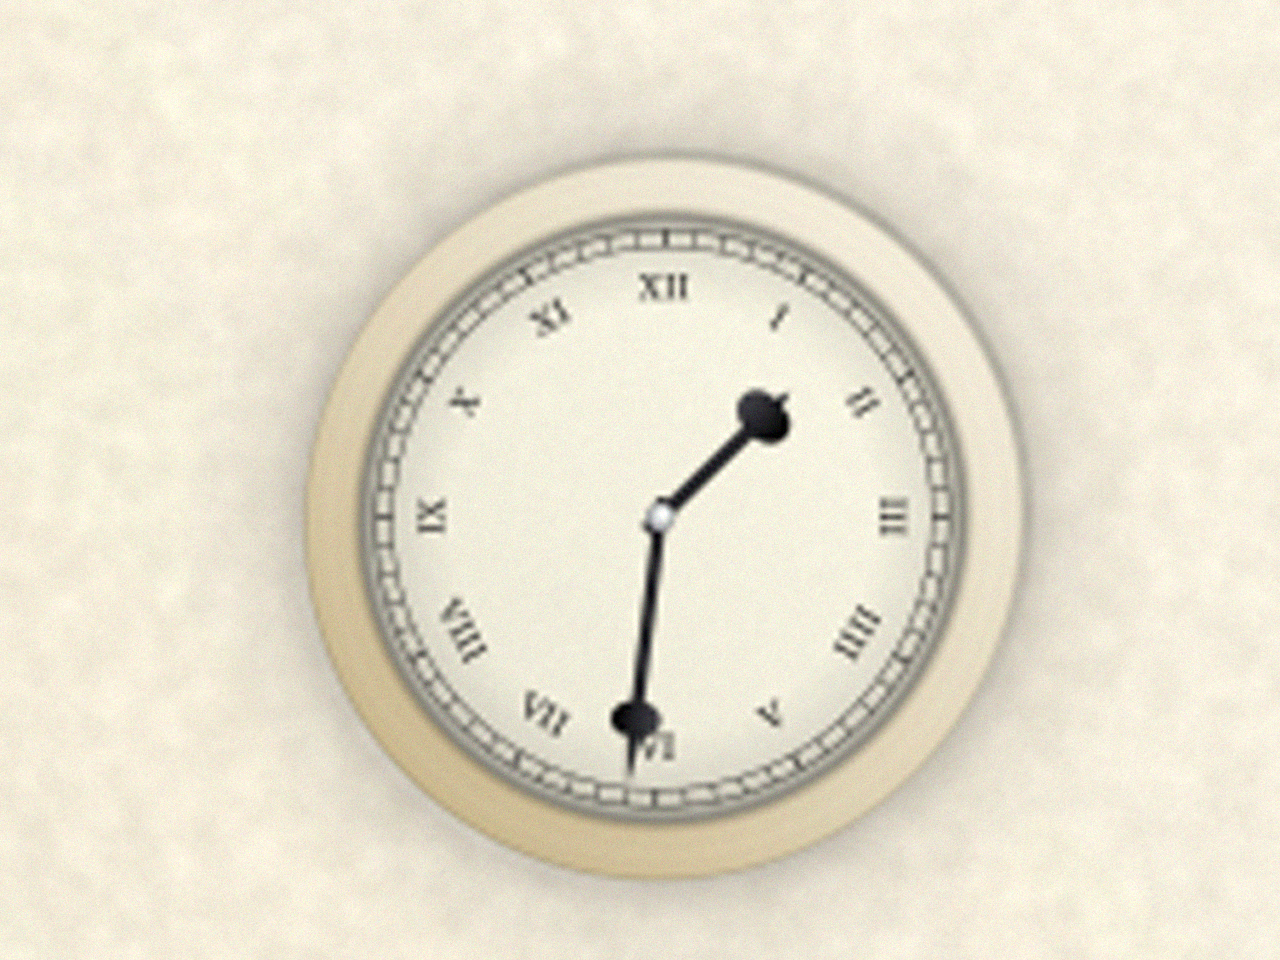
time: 1:31
